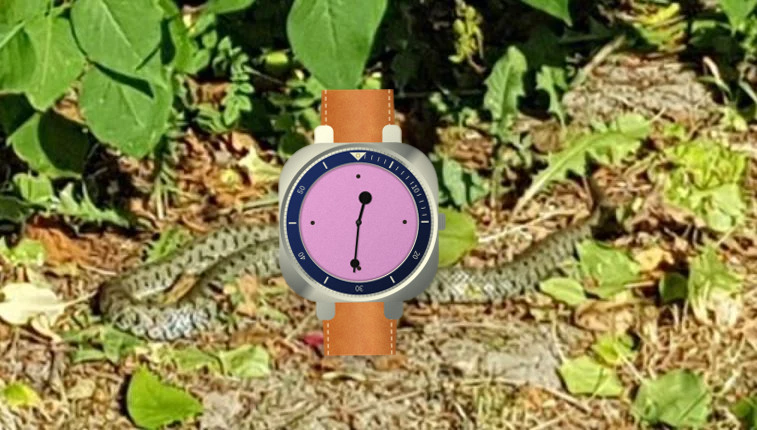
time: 12:31
